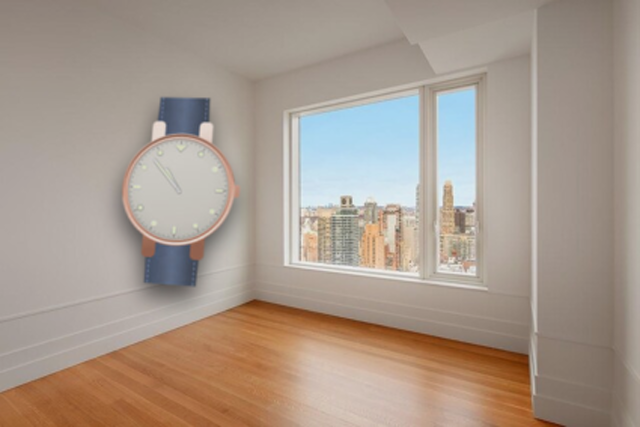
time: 10:53
